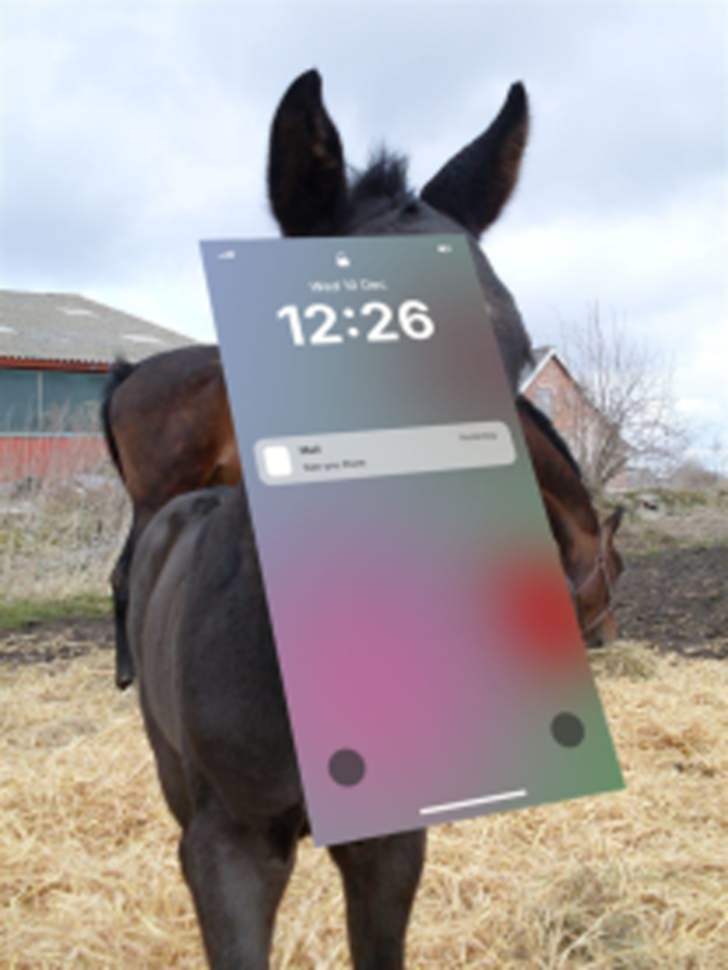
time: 12:26
